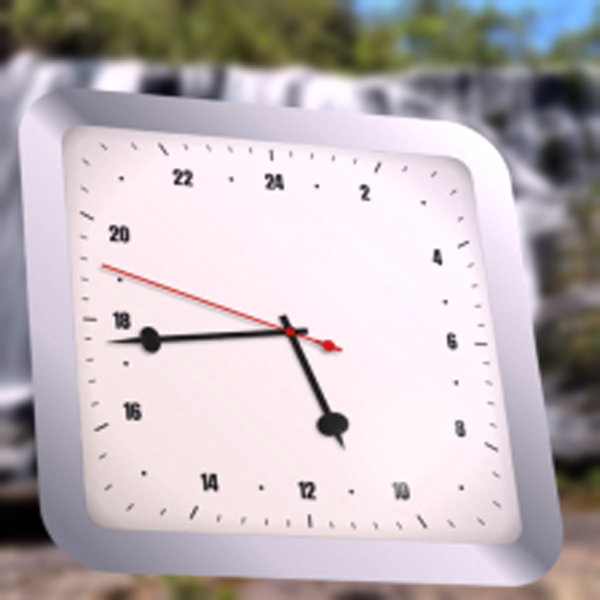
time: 10:43:48
